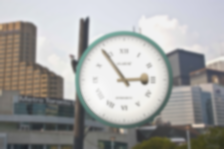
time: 2:54
